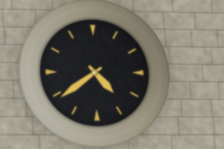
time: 4:39
